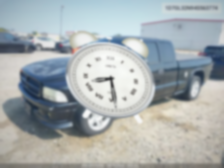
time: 8:29
